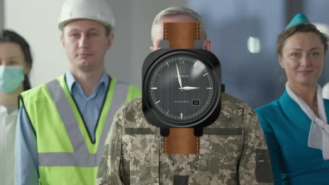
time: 2:58
